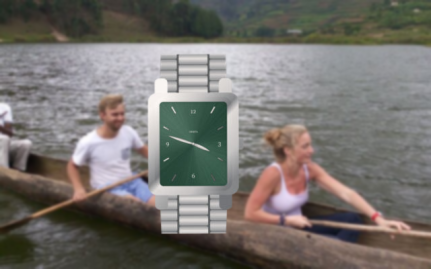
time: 3:48
